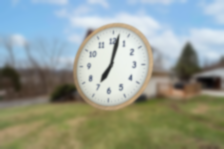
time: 7:02
